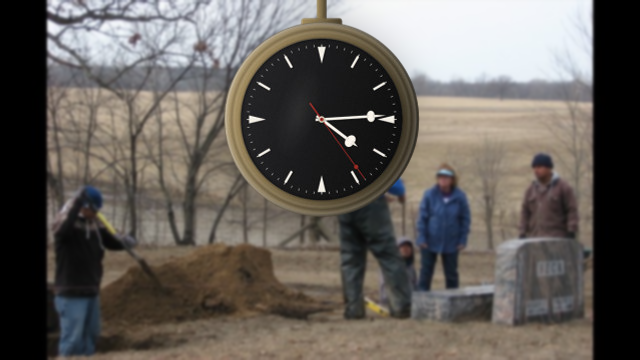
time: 4:14:24
